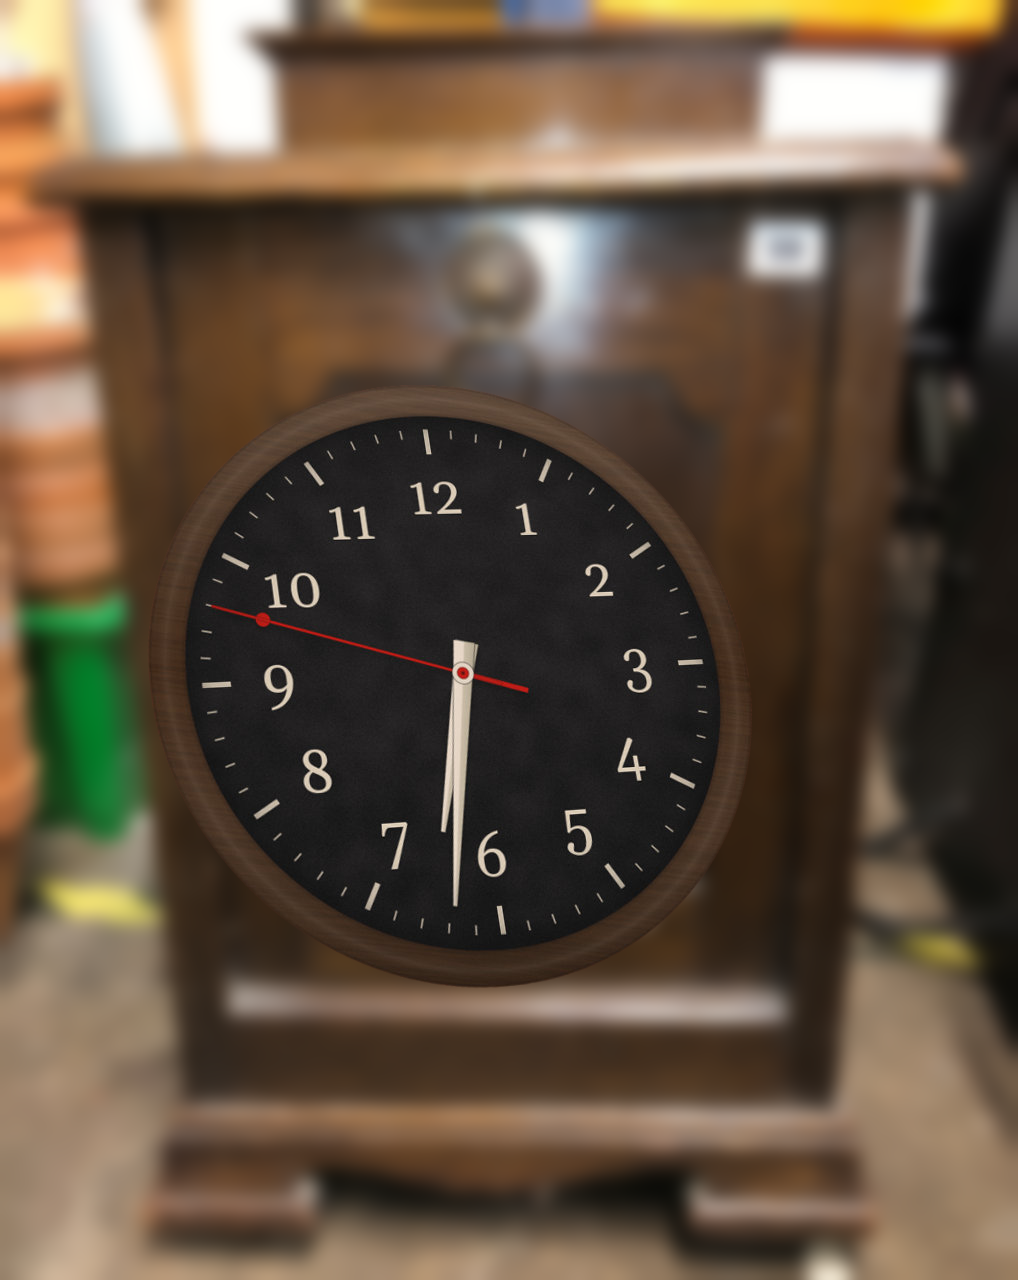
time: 6:31:48
